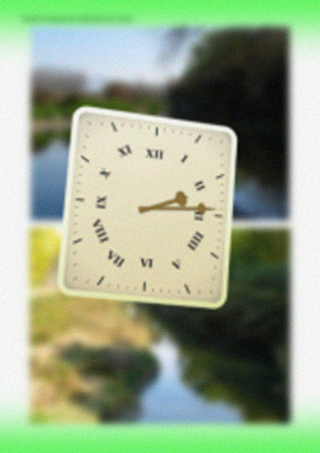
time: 2:14
